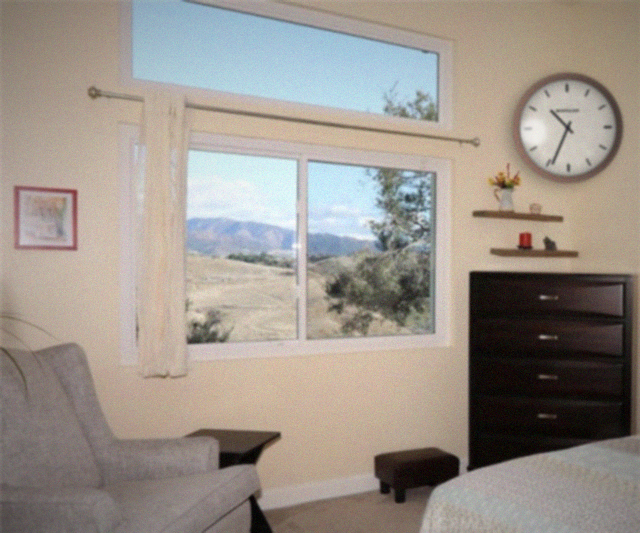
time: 10:34
